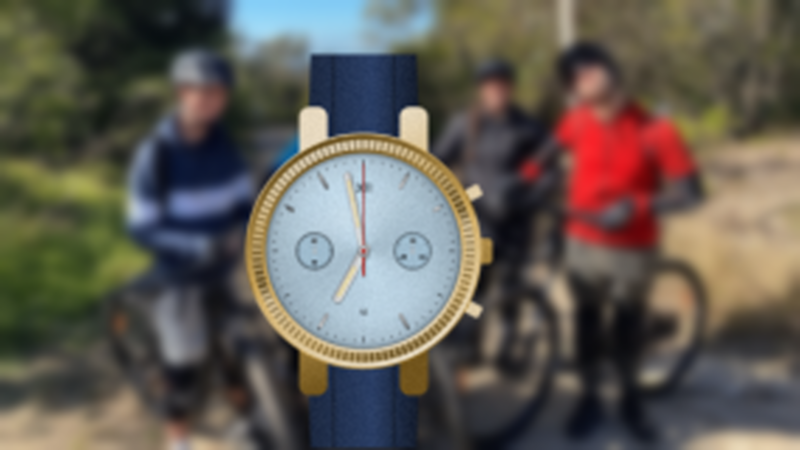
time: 6:58
